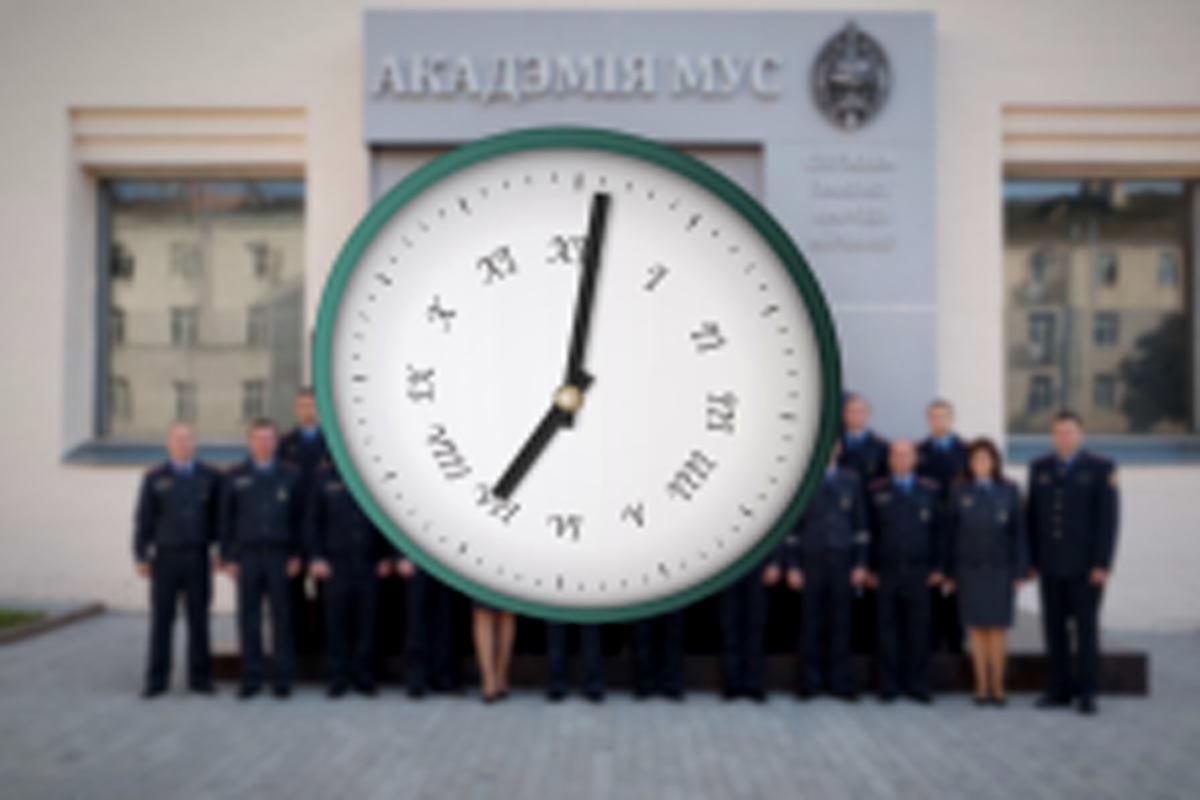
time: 7:01
